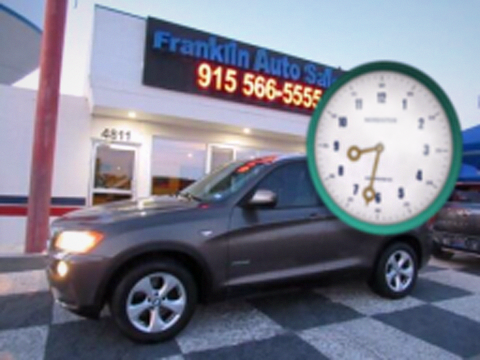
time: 8:32
